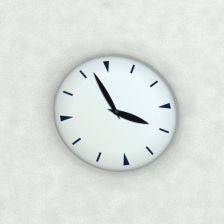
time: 3:57
